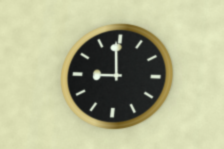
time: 8:59
